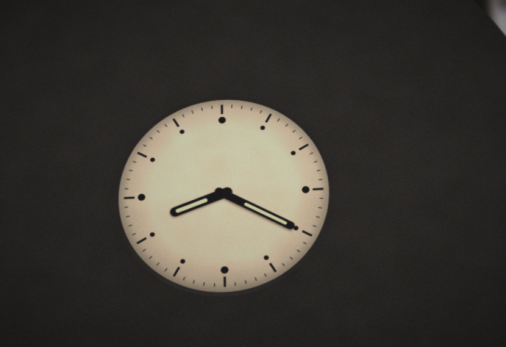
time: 8:20
